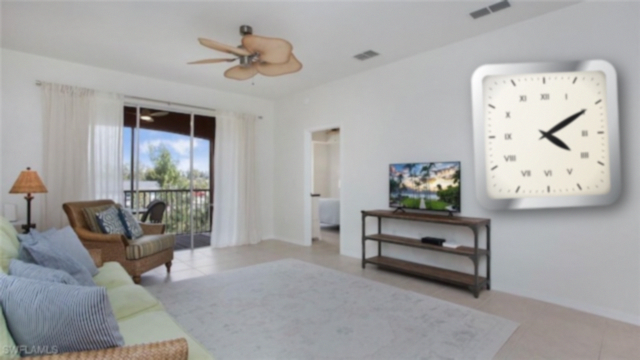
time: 4:10
